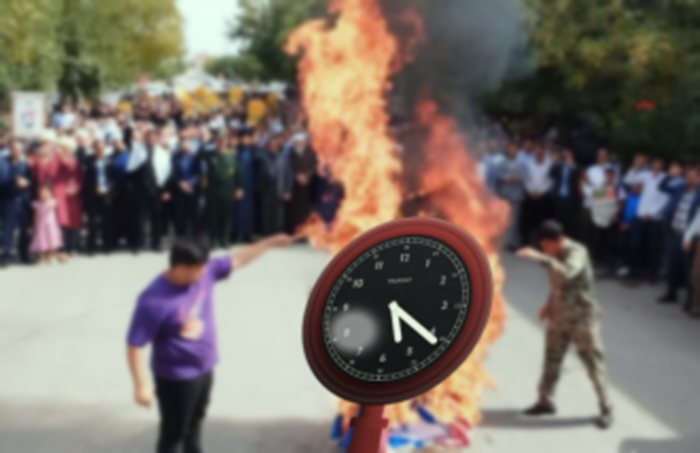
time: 5:21
